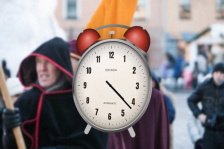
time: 4:22
